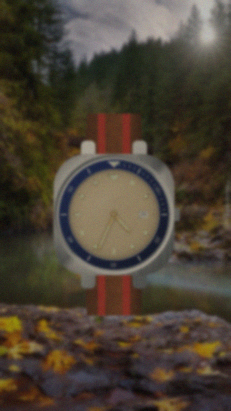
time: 4:34
